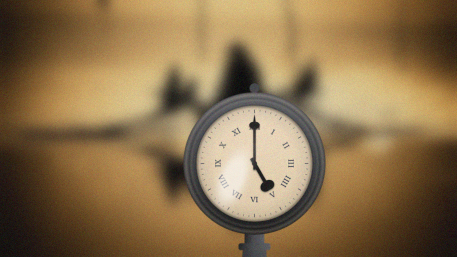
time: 5:00
